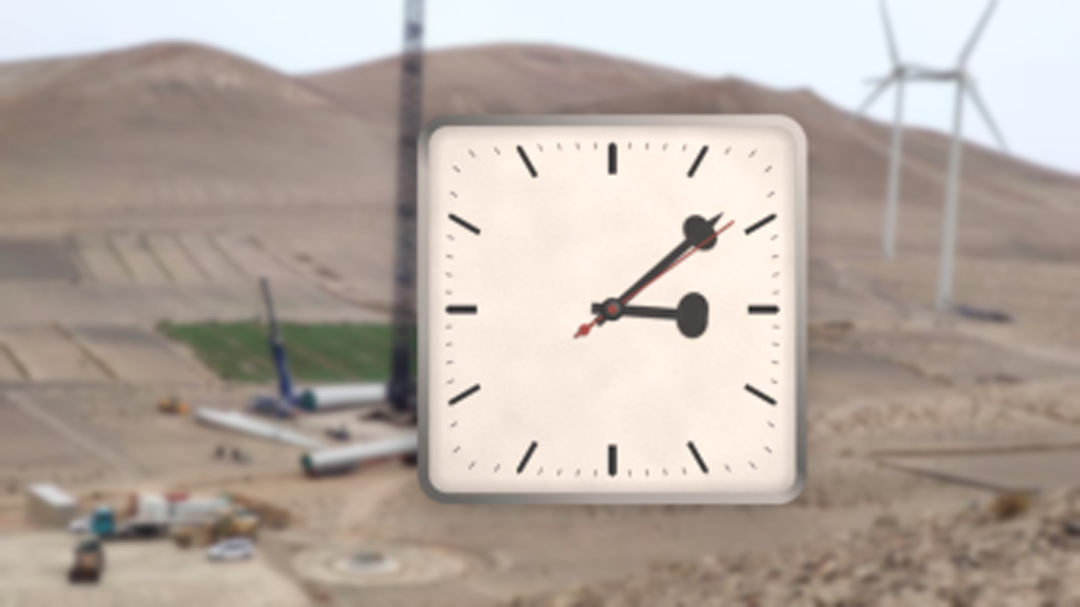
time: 3:08:09
